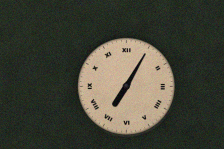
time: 7:05
